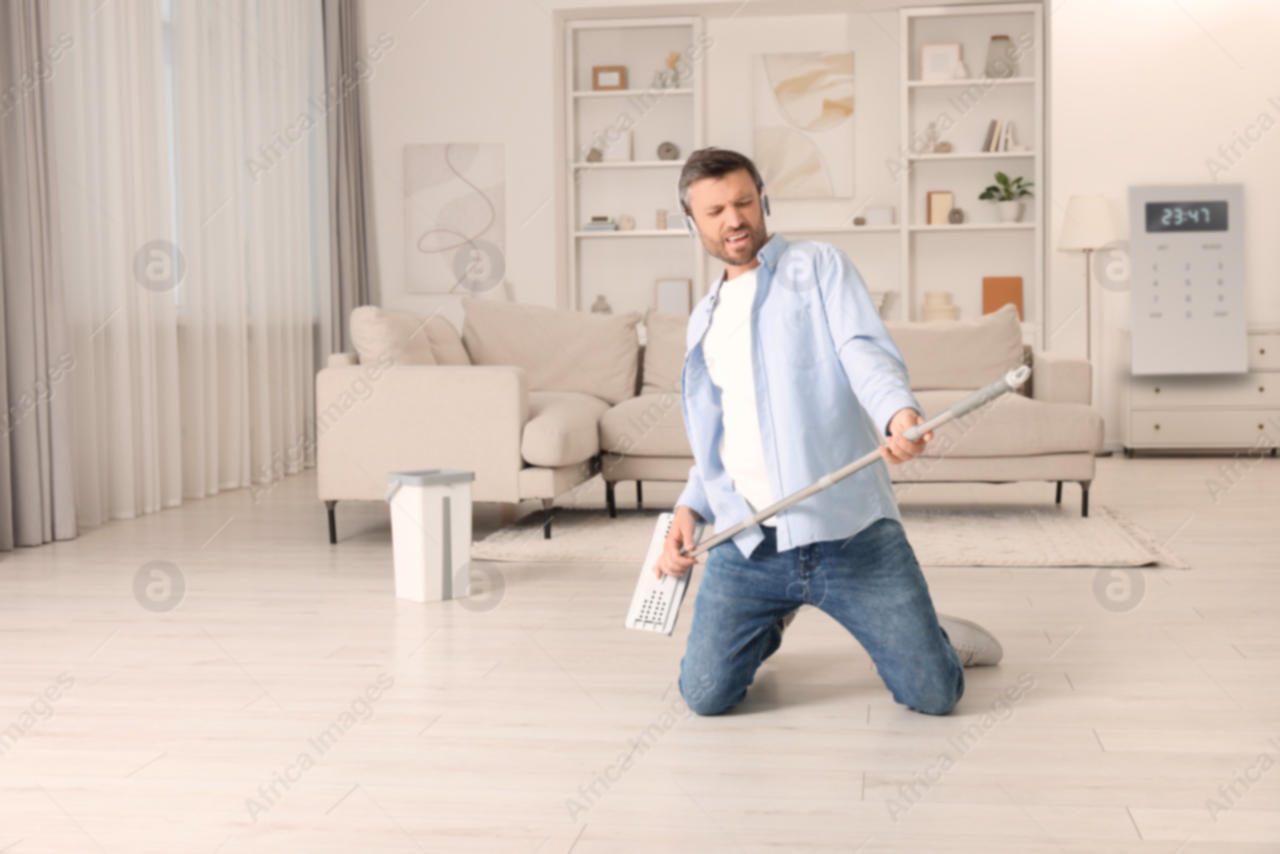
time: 23:47
